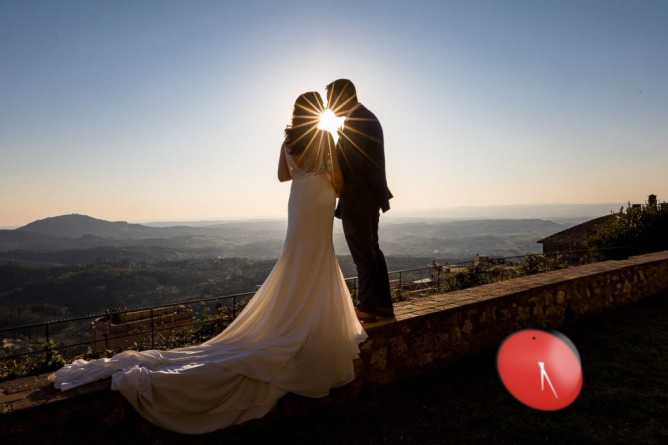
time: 6:28
